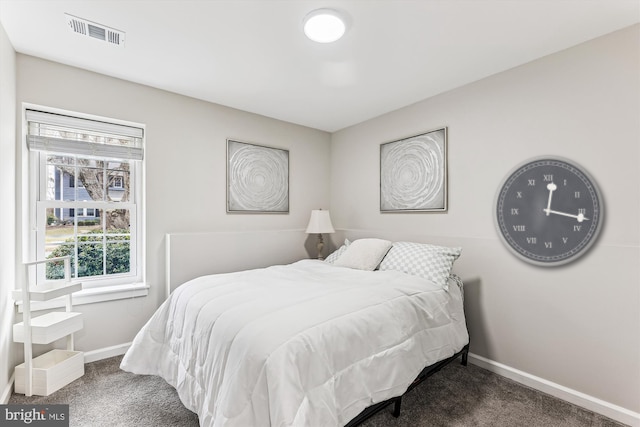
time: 12:17
